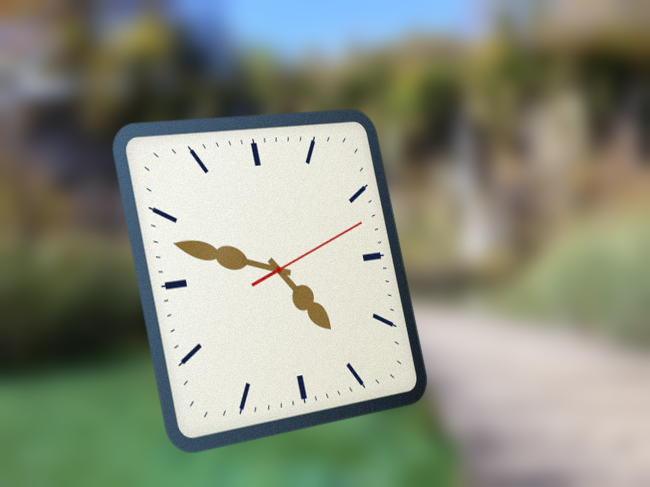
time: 4:48:12
